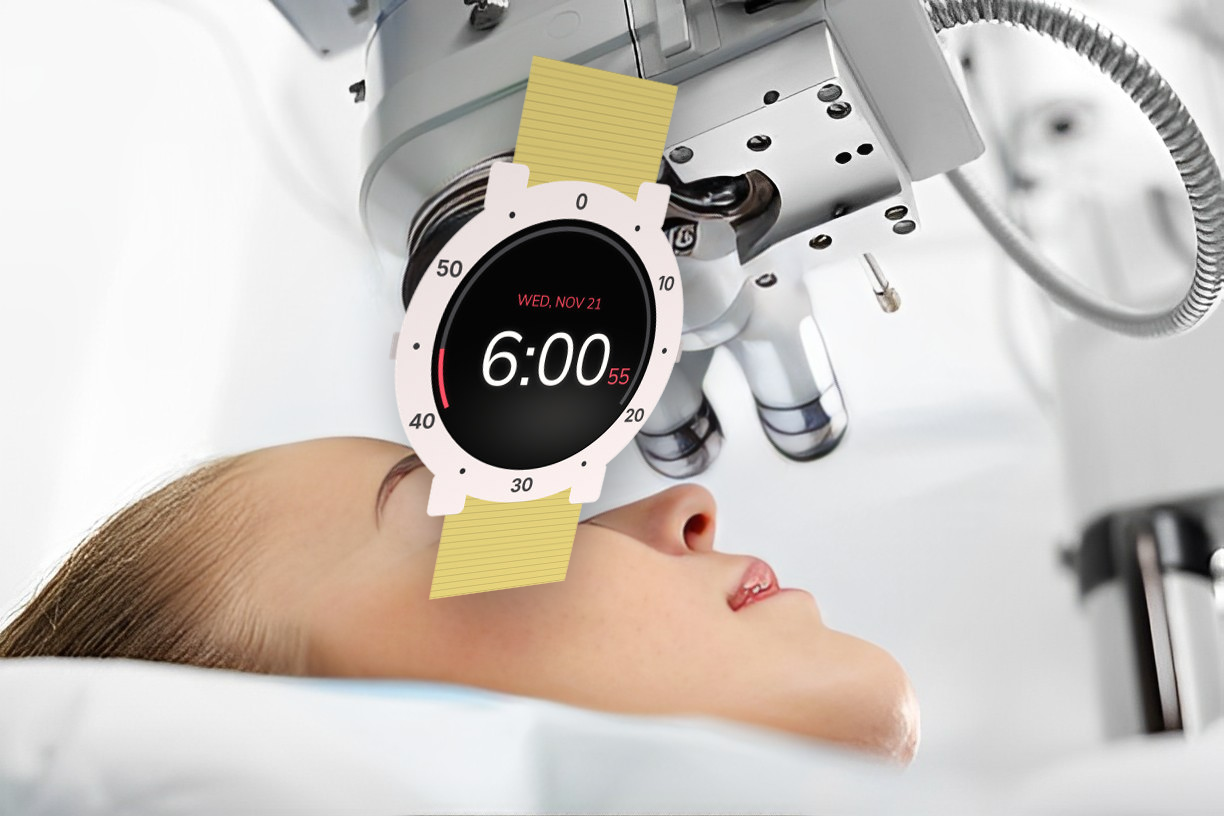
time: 6:00:55
